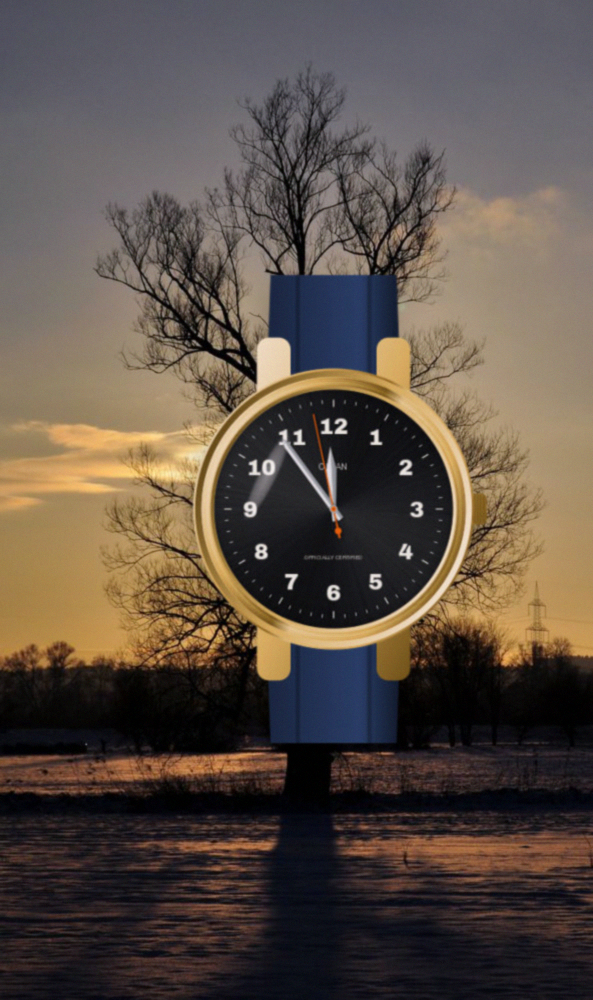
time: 11:53:58
